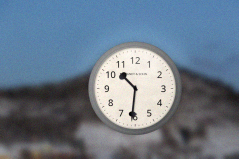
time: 10:31
